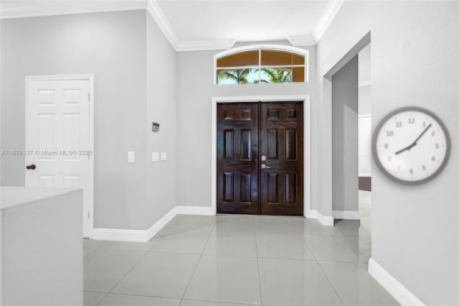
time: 8:07
